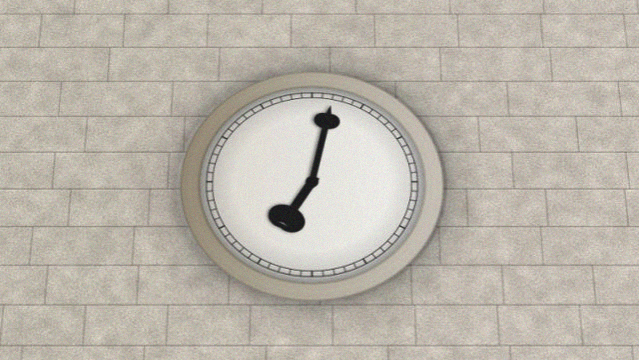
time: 7:02
